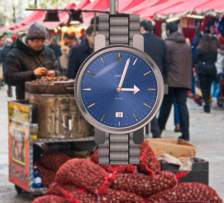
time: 3:03
